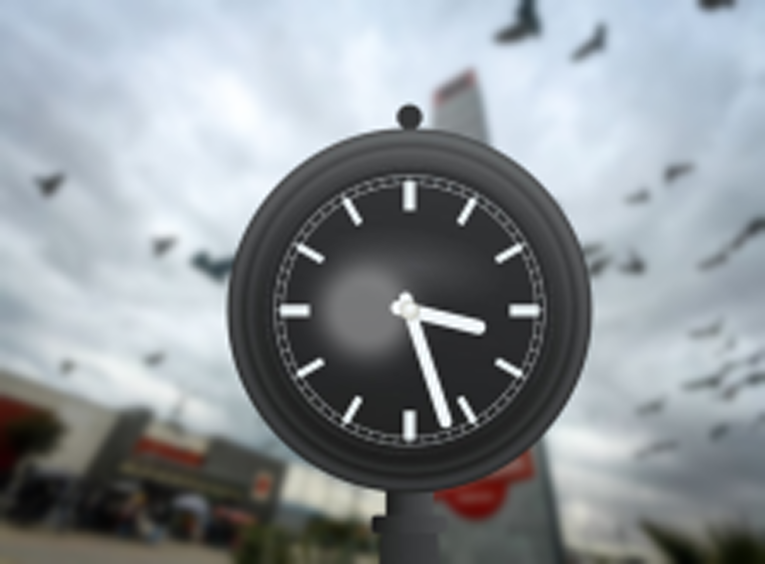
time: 3:27
